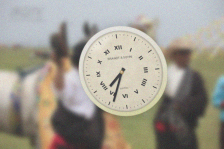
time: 7:34
